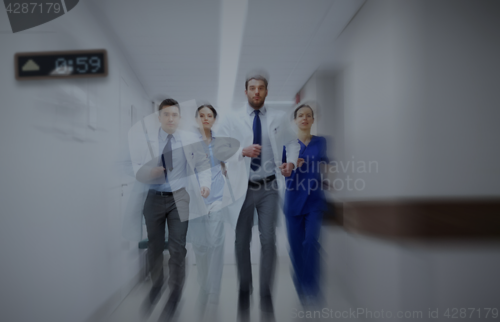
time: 0:59
